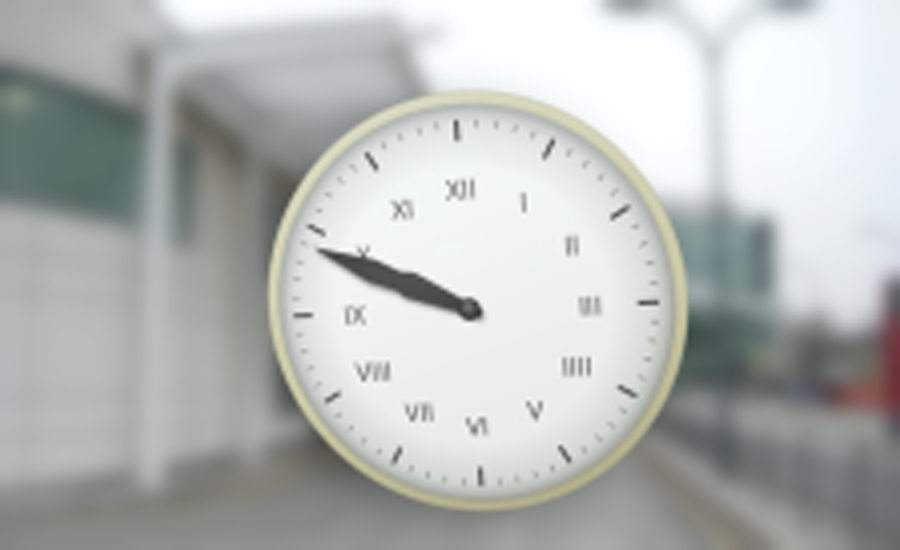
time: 9:49
